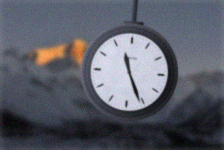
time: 11:26
